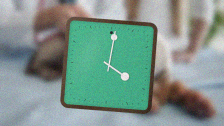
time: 4:01
